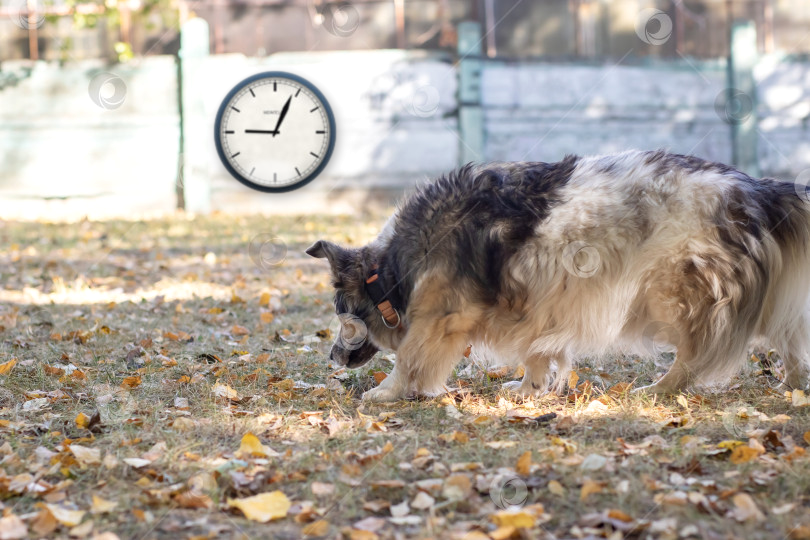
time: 9:04
